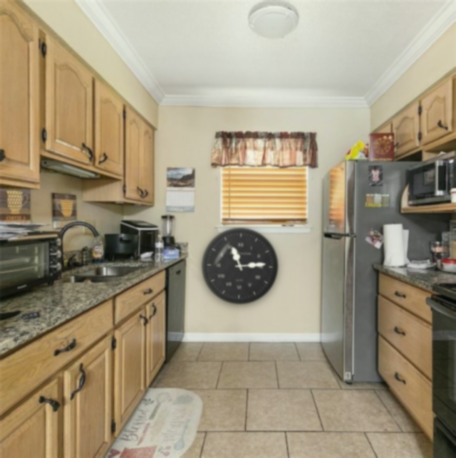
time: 11:14
